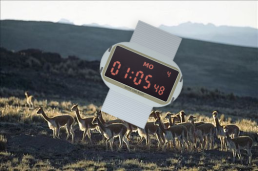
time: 1:05:48
